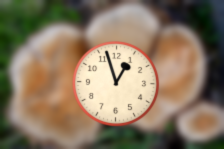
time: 12:57
